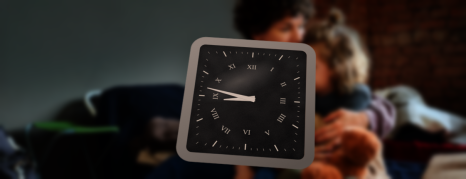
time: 8:47
